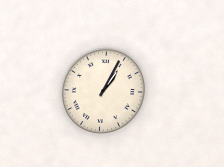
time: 1:04
